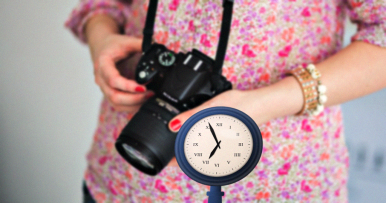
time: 6:56
